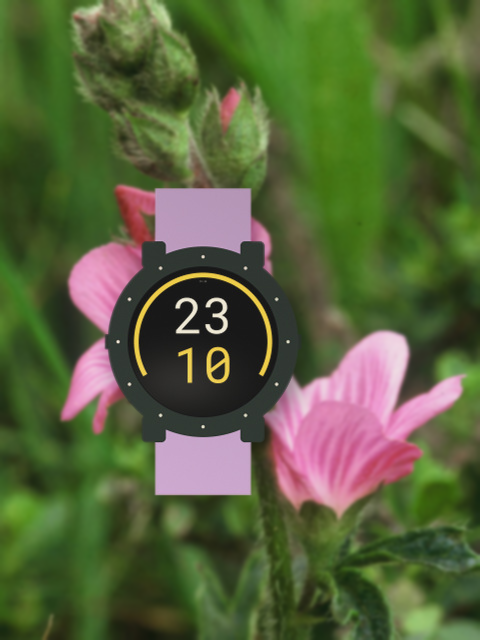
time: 23:10
